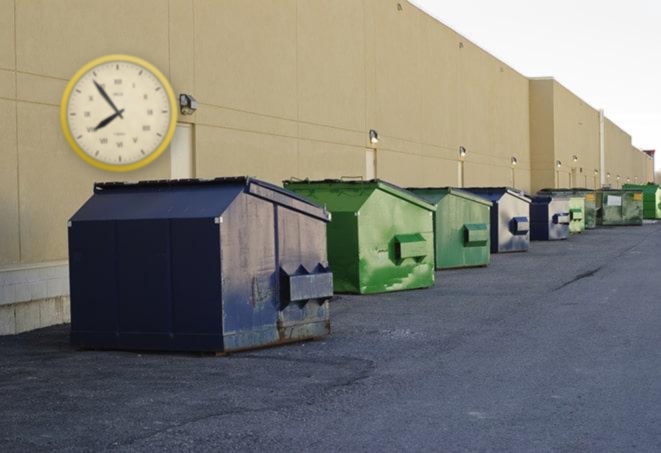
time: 7:54
